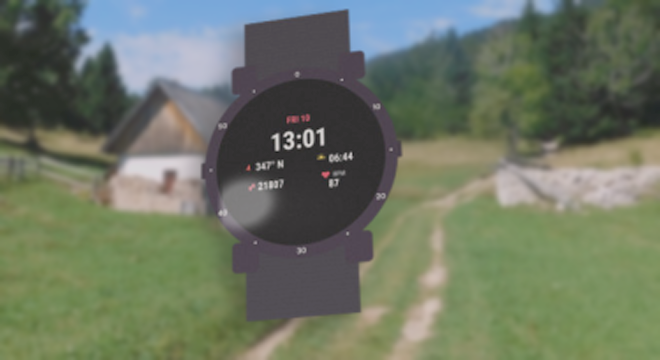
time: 13:01
